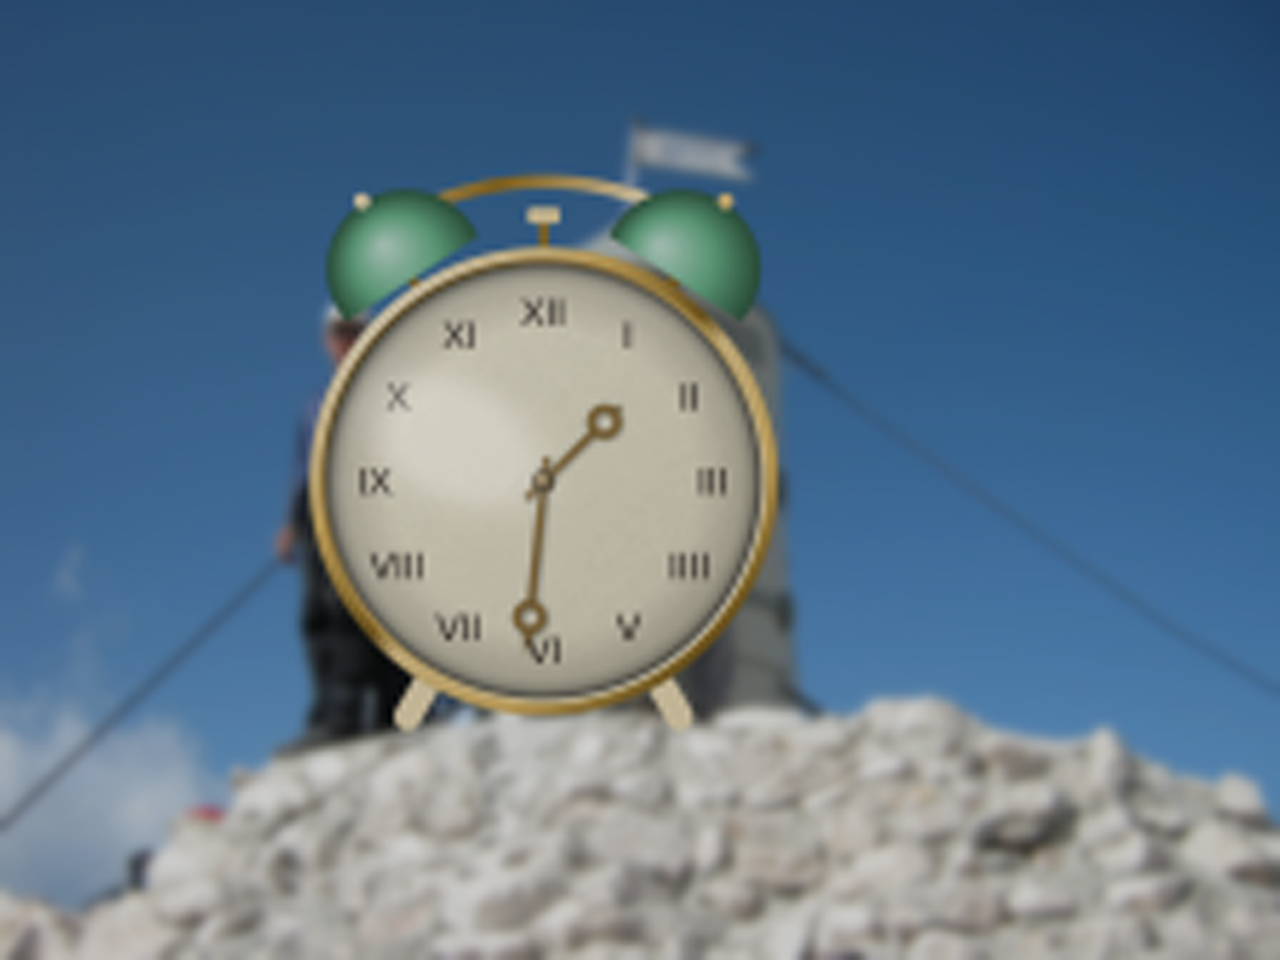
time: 1:31
